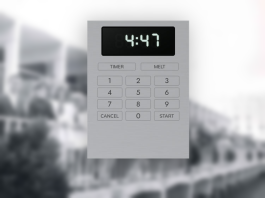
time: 4:47
